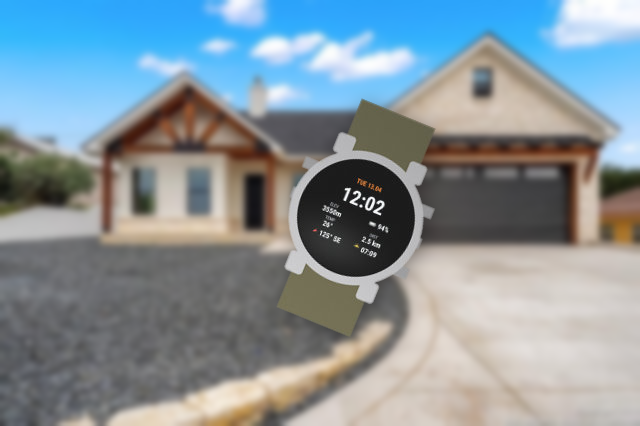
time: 12:02
